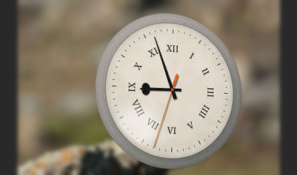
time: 8:56:33
